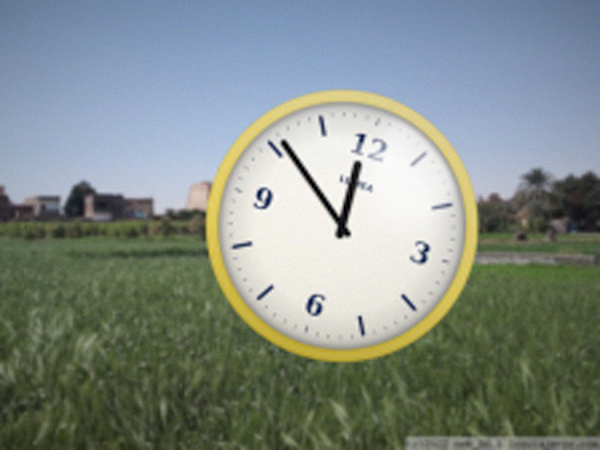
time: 11:51
